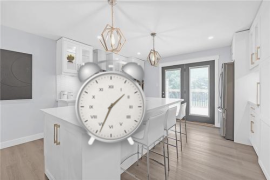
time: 1:34
